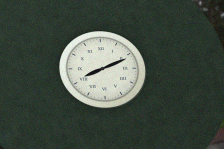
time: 8:11
